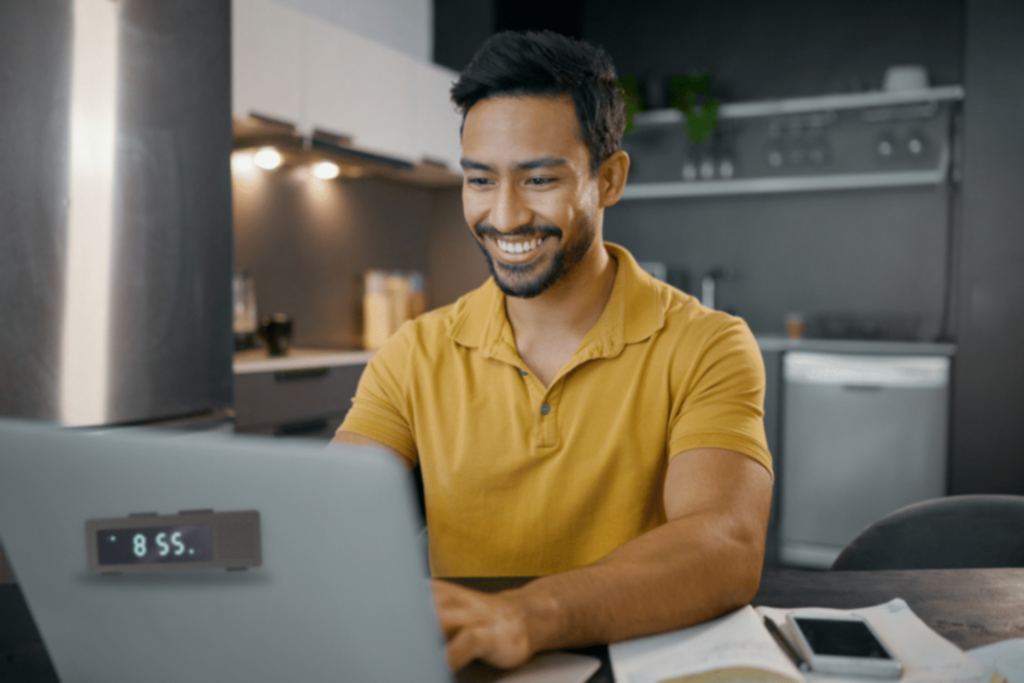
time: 8:55
